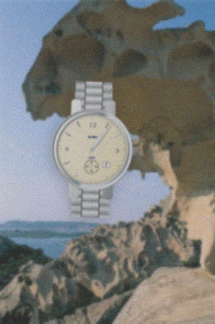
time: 1:06
